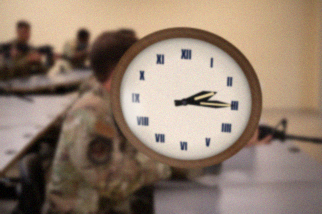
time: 2:15
